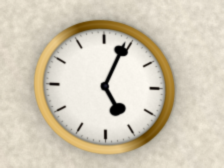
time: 5:04
